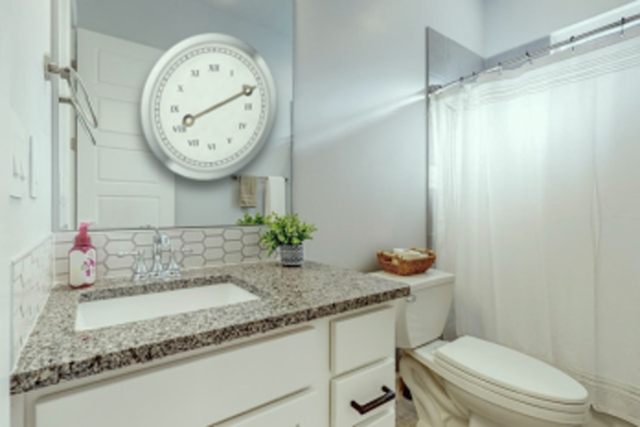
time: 8:11
